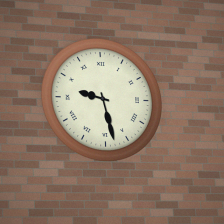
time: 9:28
